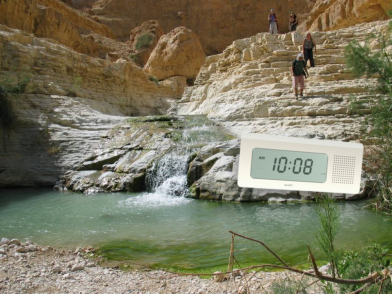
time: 10:08
